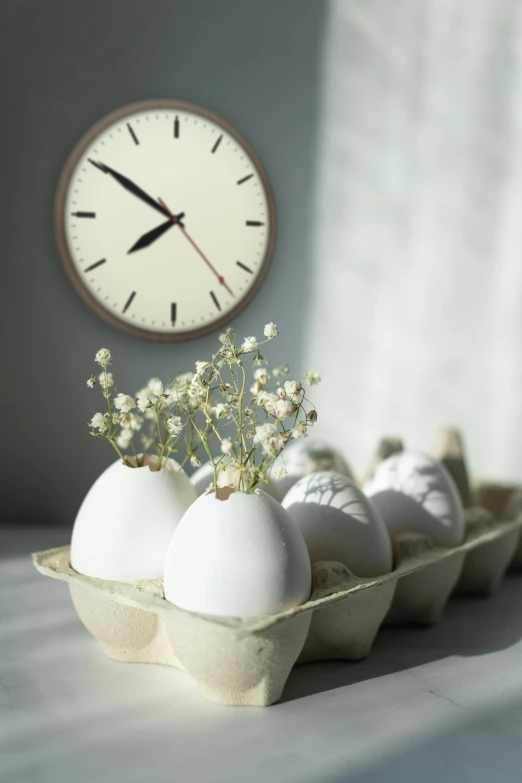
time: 7:50:23
